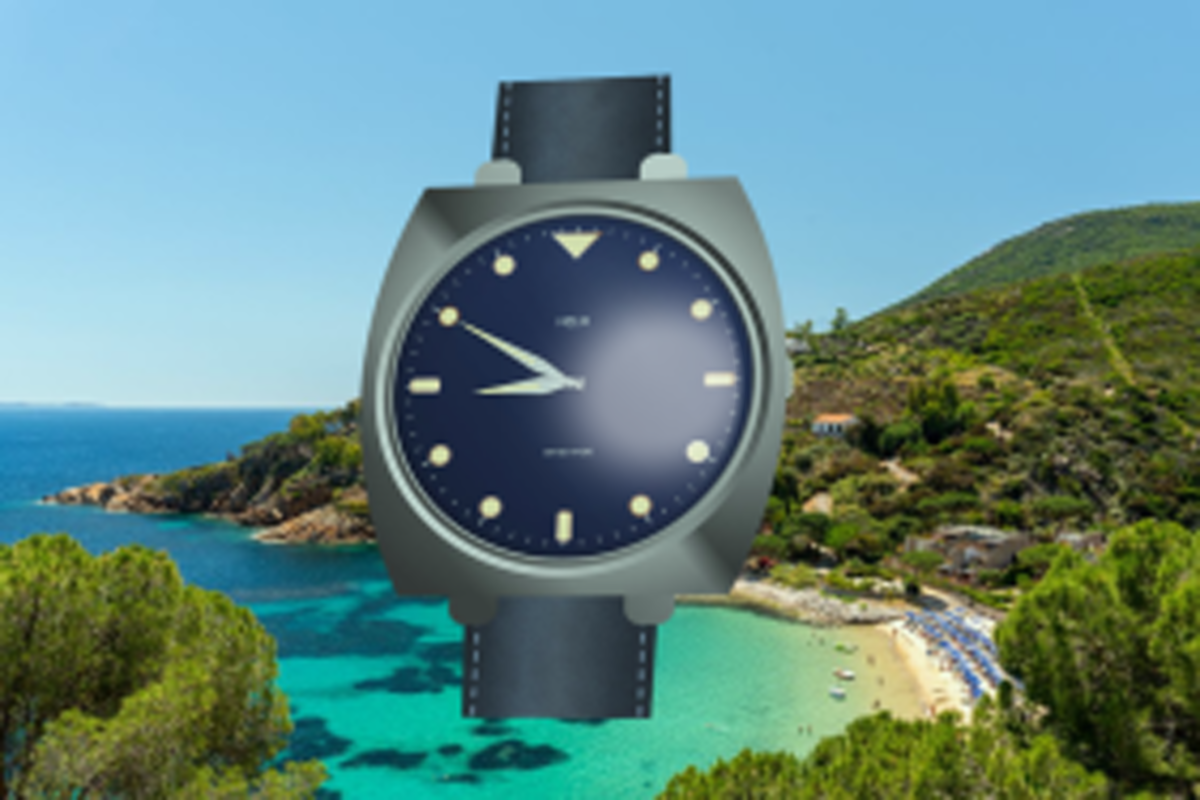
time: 8:50
